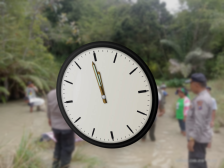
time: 11:59
